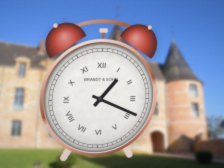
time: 1:19
